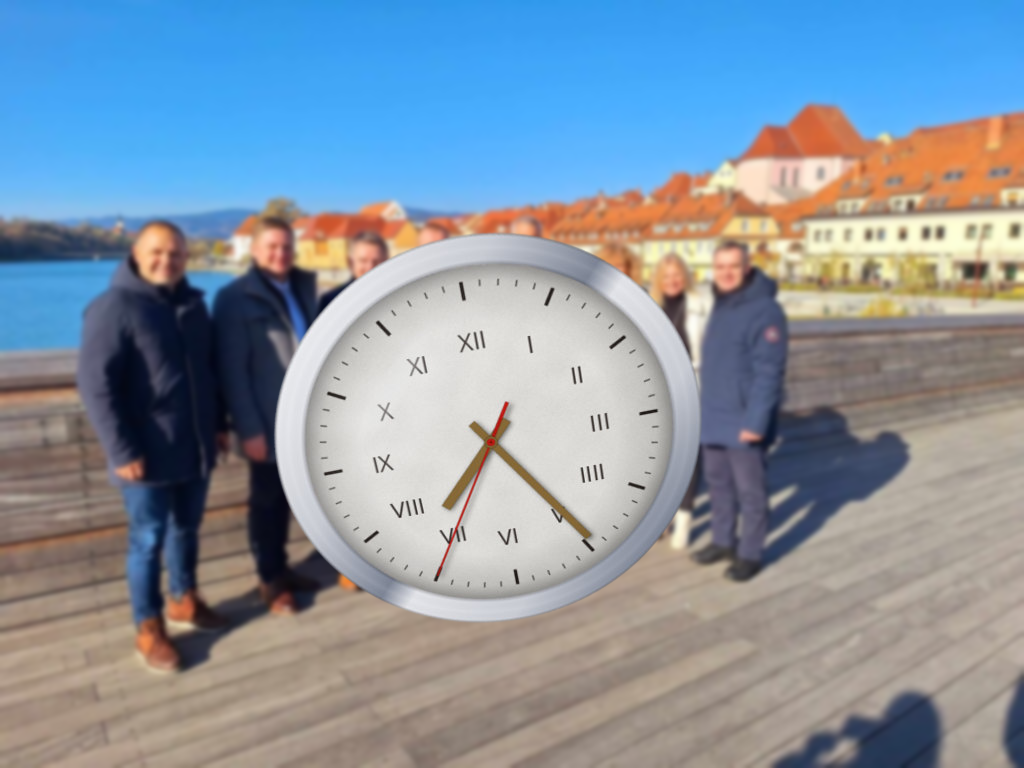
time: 7:24:35
